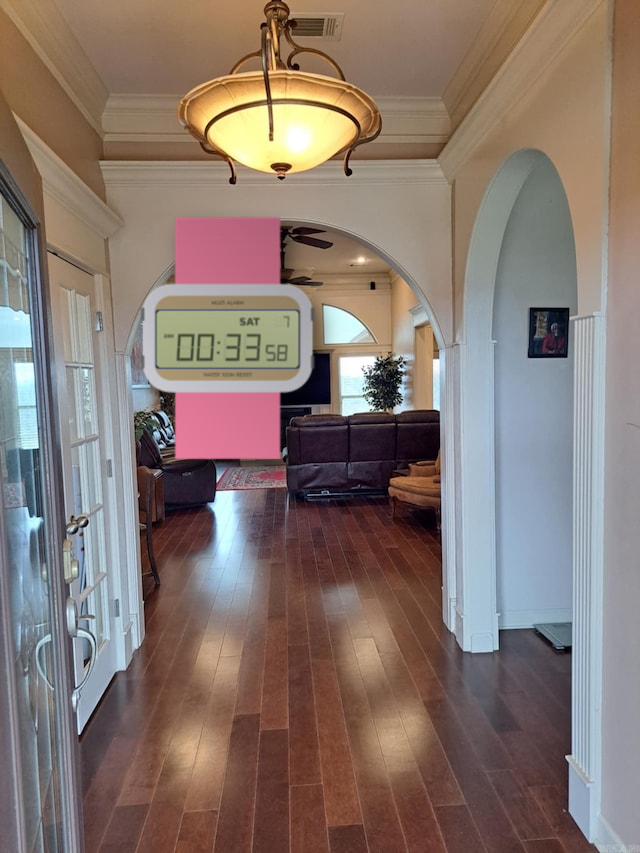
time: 0:33:58
